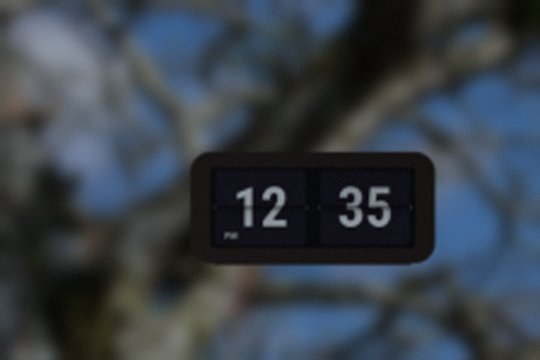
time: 12:35
